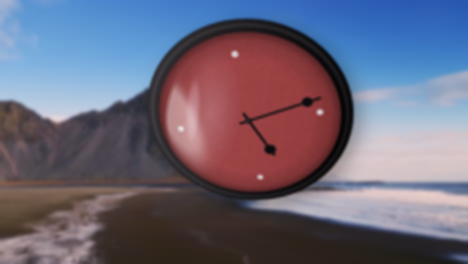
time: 5:13
